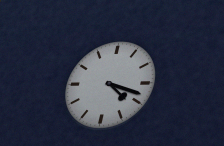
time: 4:18
